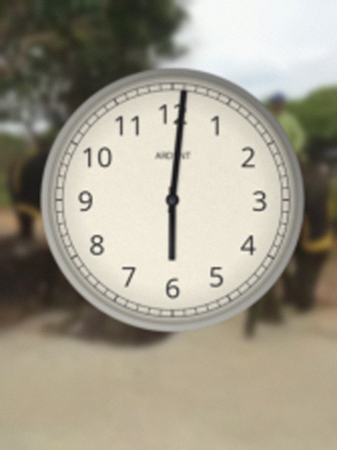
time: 6:01
